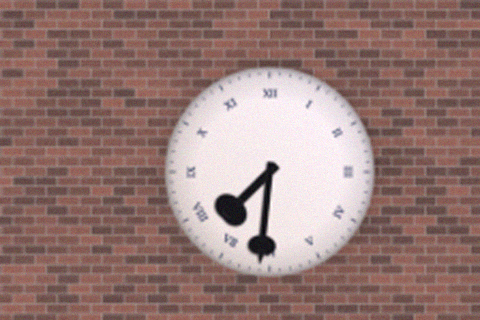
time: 7:31
